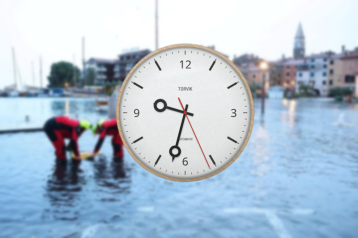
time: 9:32:26
